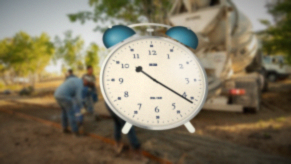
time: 10:21
